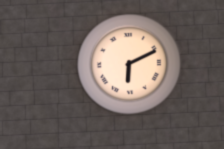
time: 6:11
